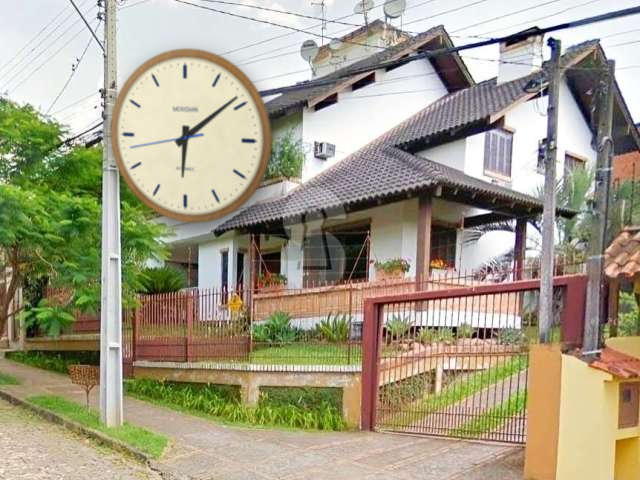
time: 6:08:43
